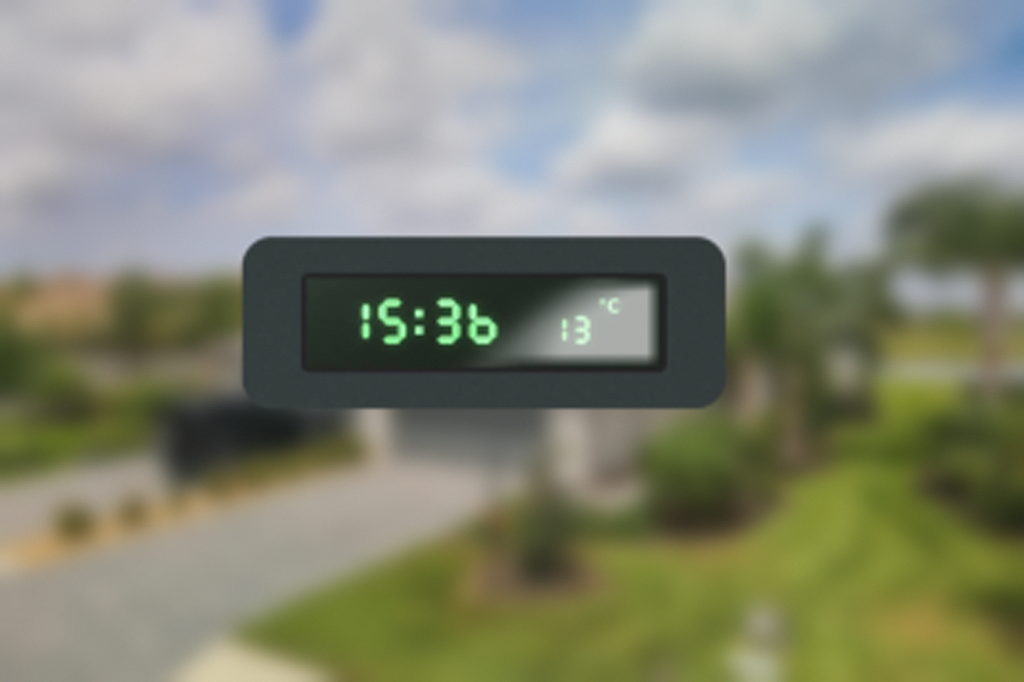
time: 15:36
